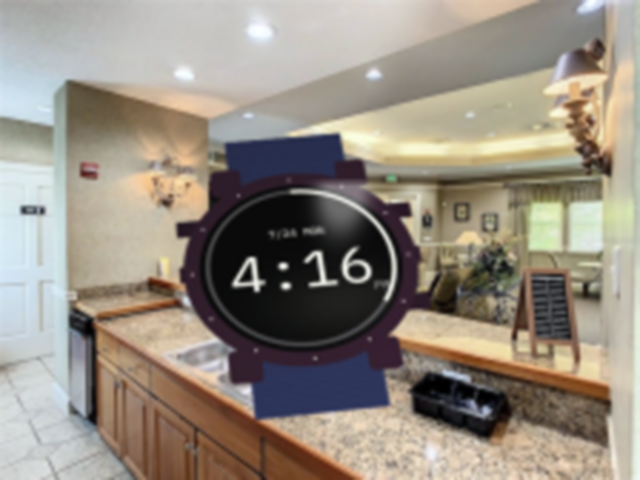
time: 4:16
